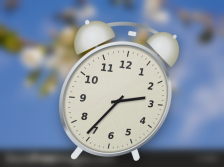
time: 2:36
